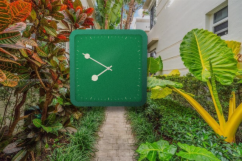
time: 7:50
